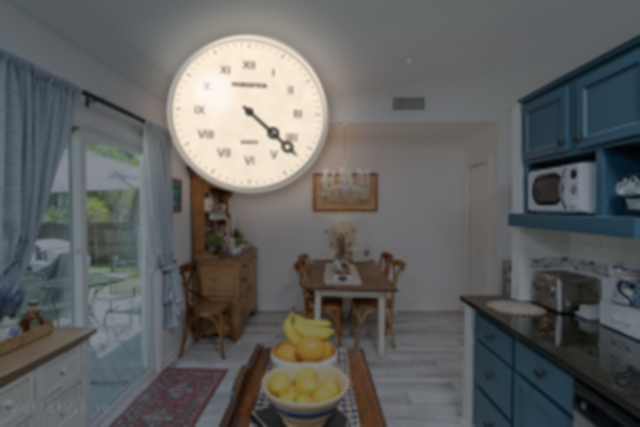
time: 4:22
